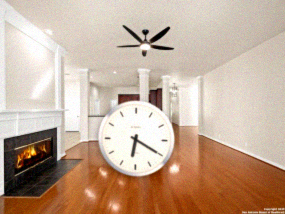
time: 6:20
